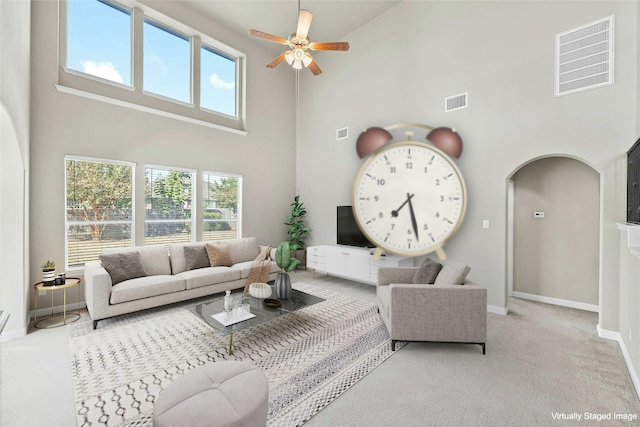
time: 7:28
